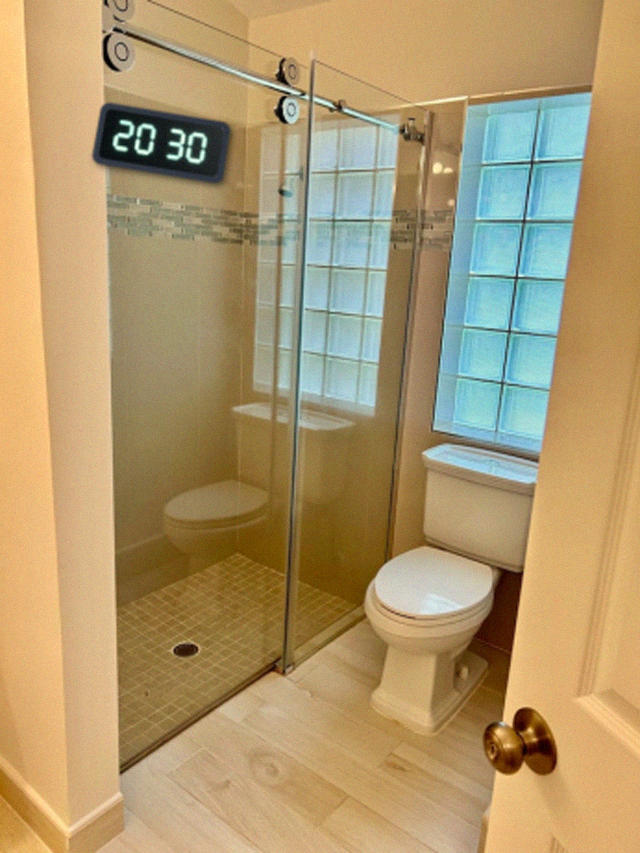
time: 20:30
